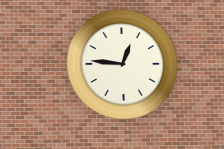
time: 12:46
